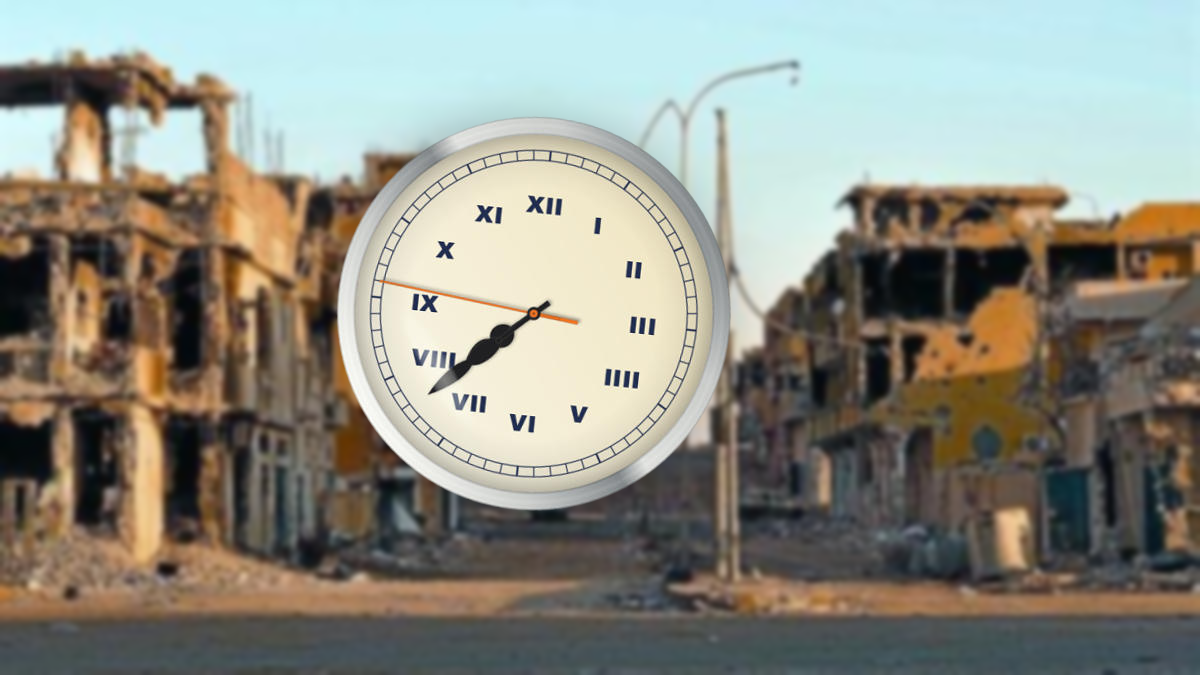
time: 7:37:46
